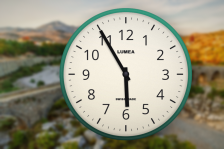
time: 5:55
